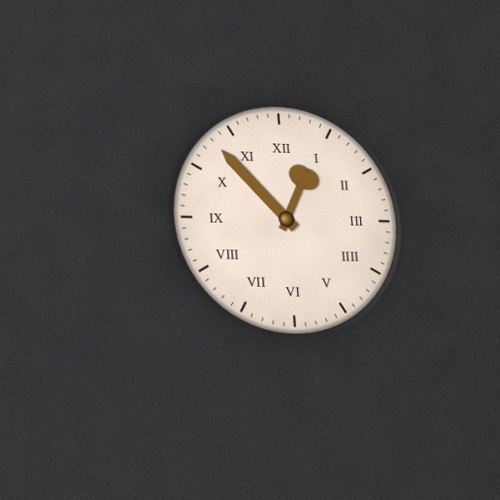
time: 12:53
